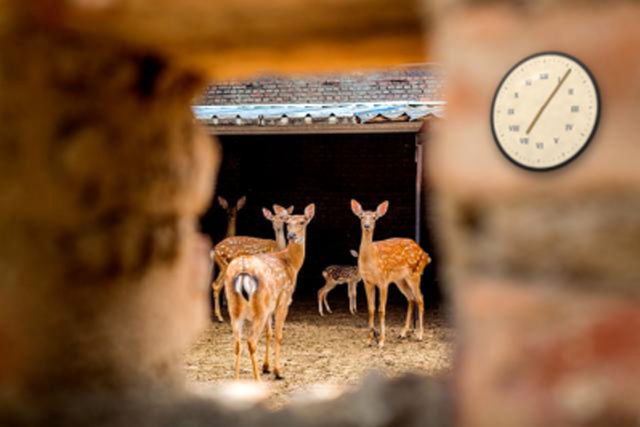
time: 7:06
